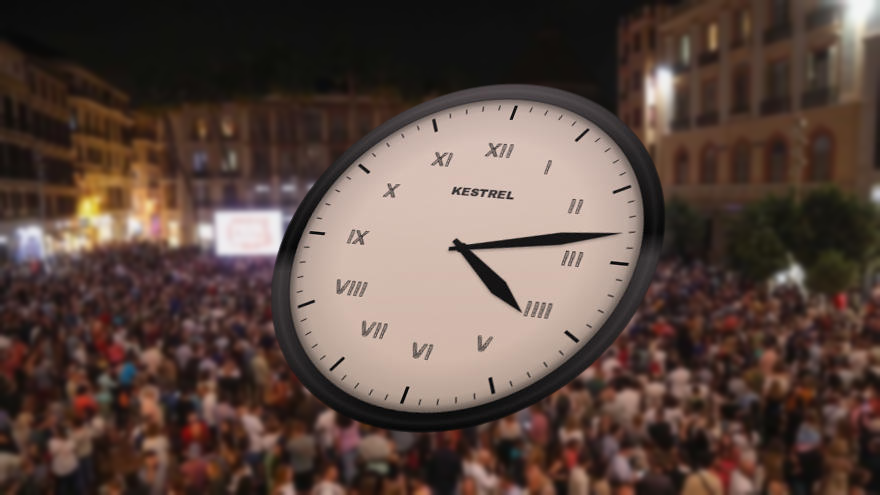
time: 4:13
